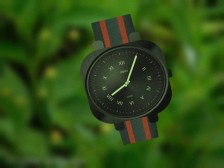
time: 8:05
